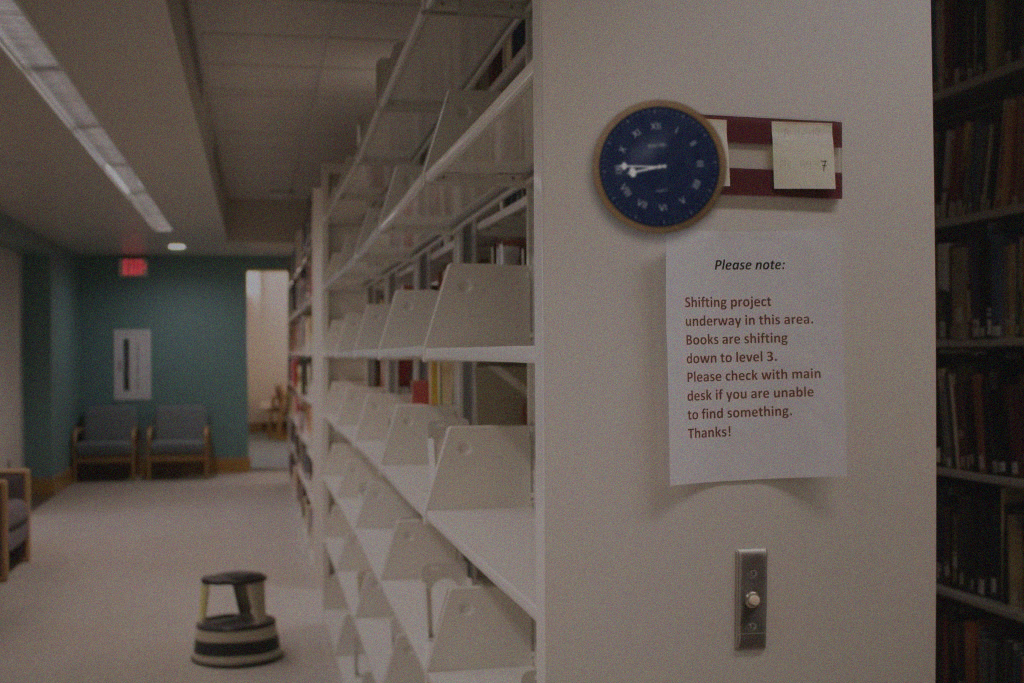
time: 8:46
